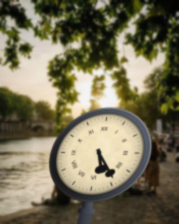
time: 5:24
